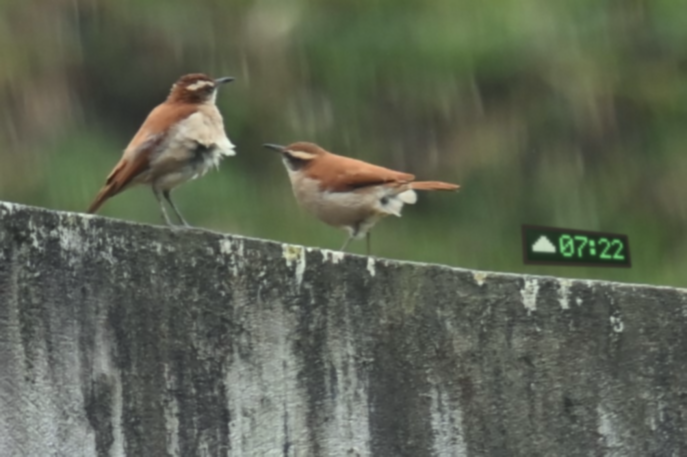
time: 7:22
